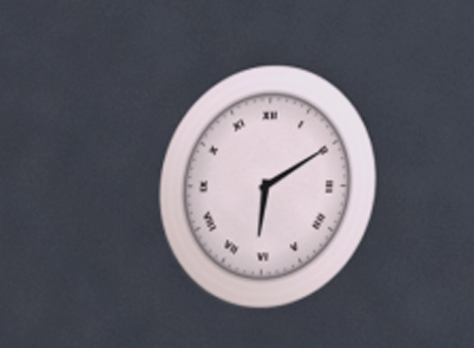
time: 6:10
